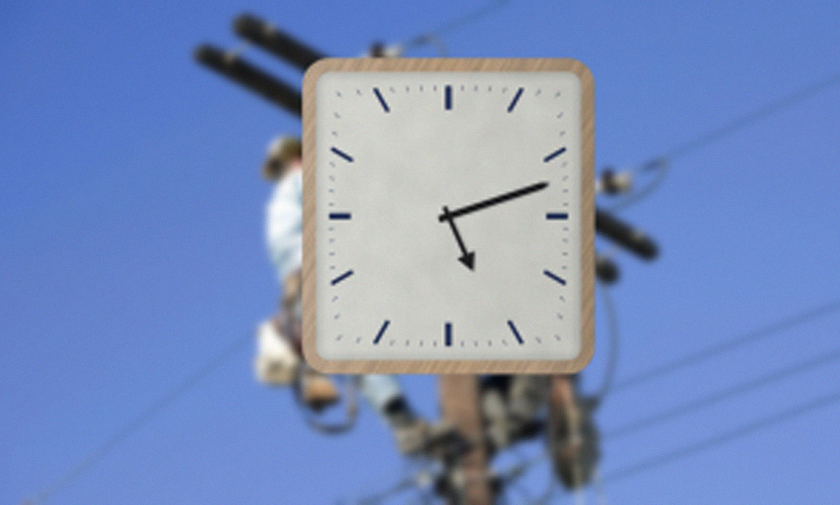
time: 5:12
